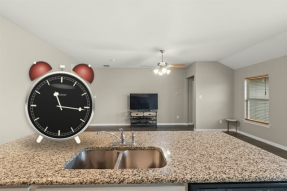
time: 11:16
